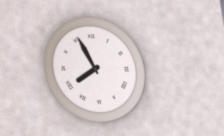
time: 7:56
